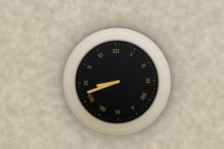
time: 8:42
